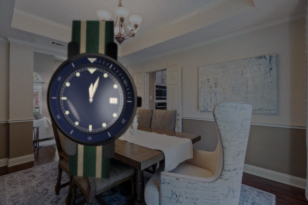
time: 12:03
